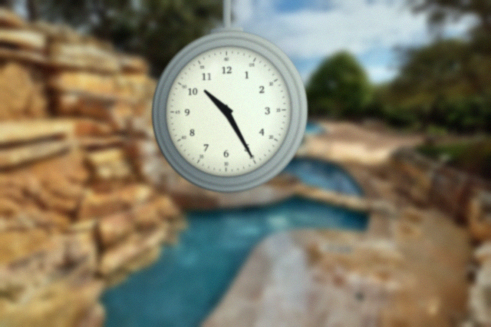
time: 10:25
